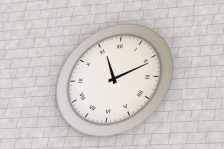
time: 11:11
